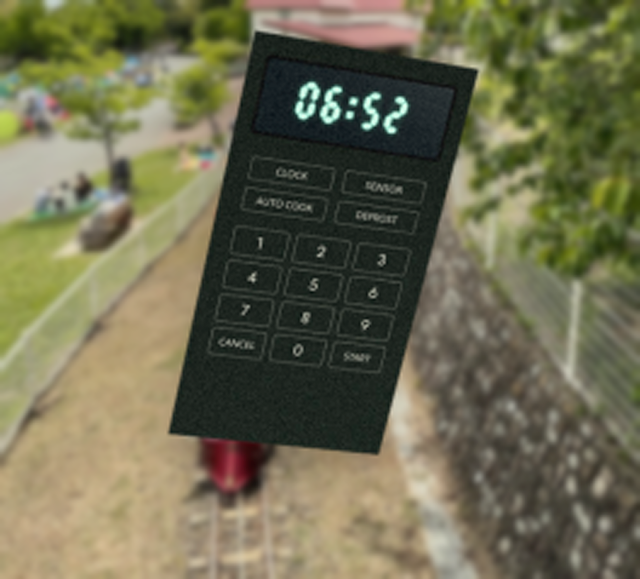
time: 6:52
